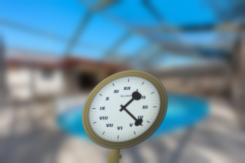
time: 1:22
